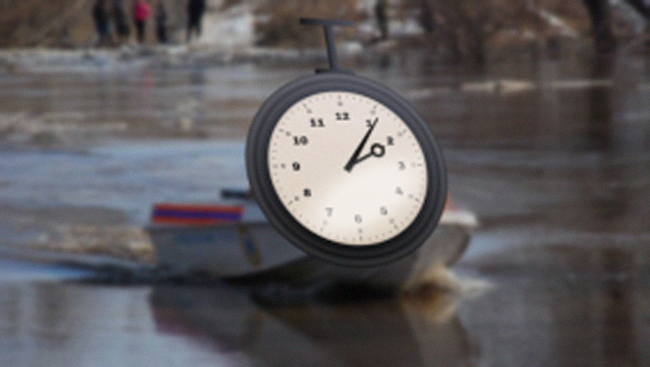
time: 2:06
